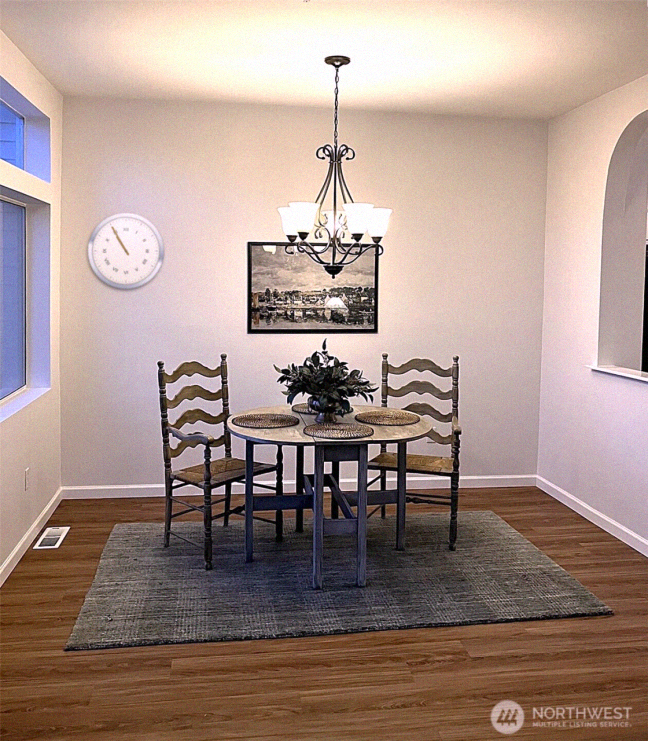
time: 10:55
